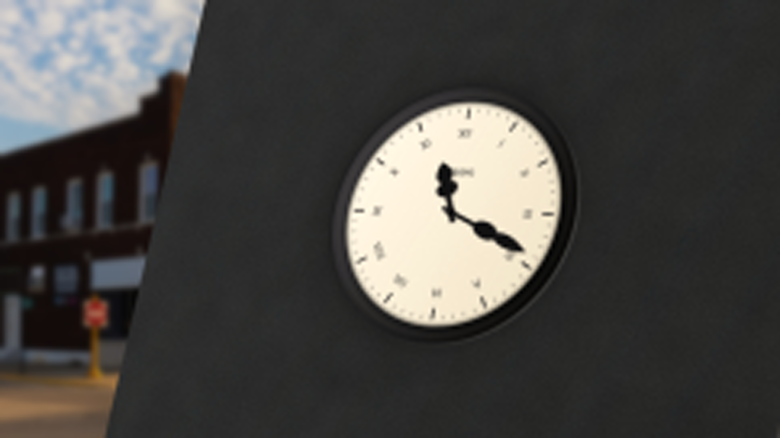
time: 11:19
